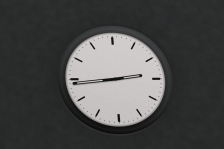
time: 2:44
